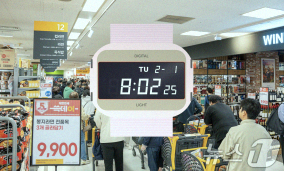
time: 8:02:25
